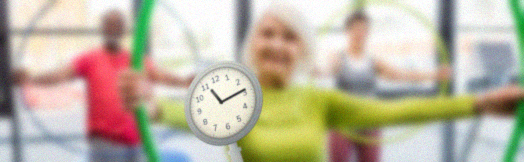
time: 11:14
